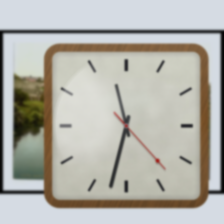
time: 11:32:23
